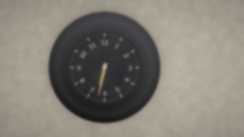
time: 6:32
